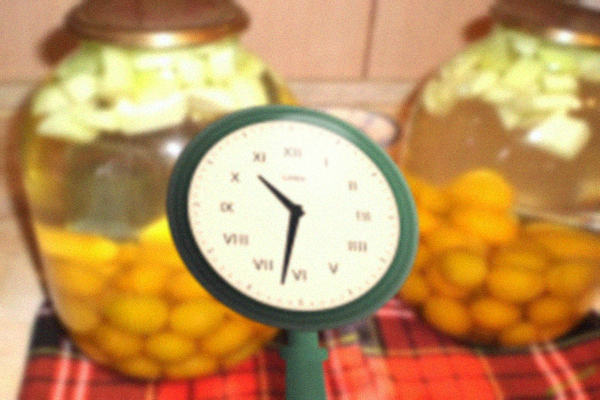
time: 10:32
